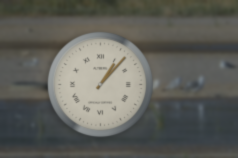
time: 1:07
